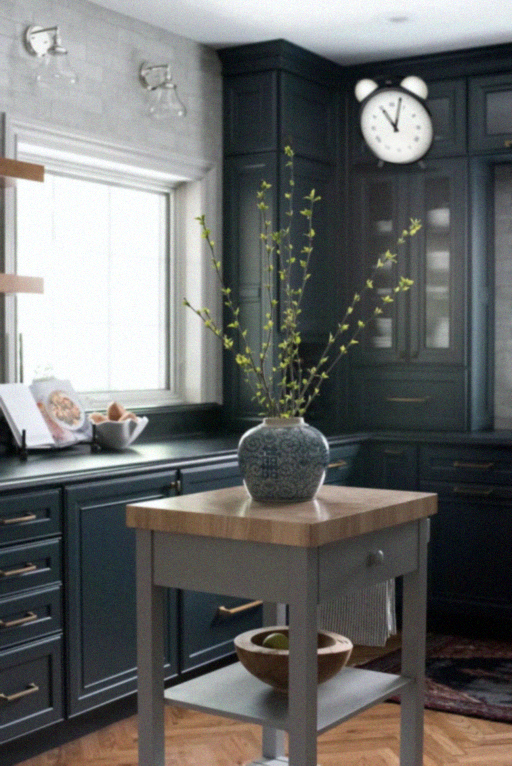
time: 11:03
